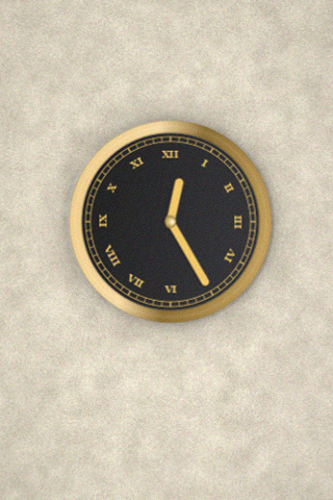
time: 12:25
